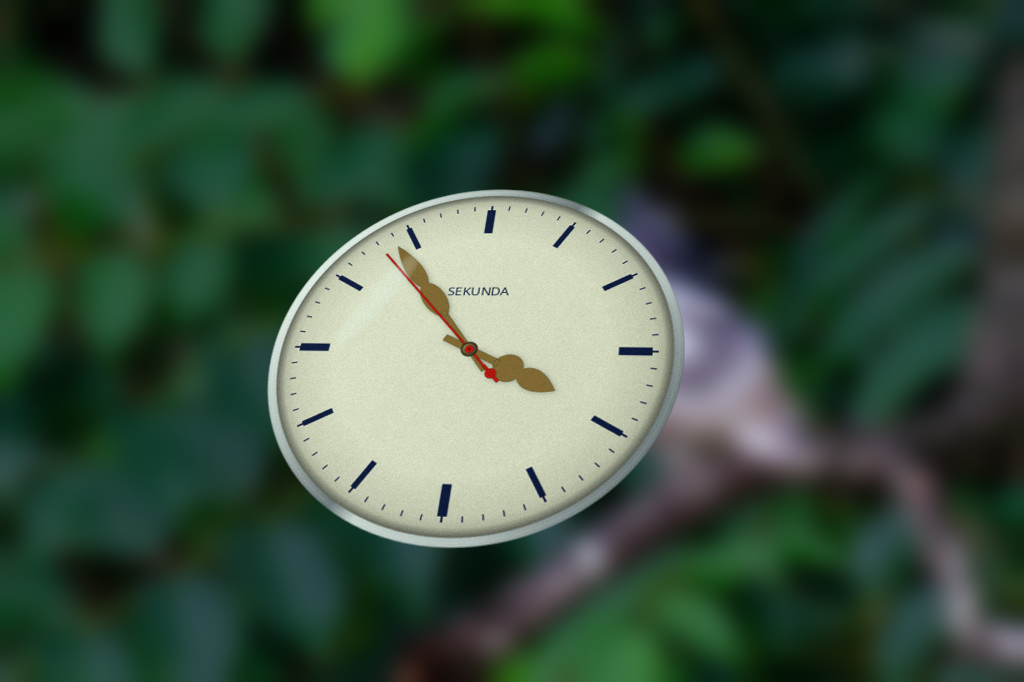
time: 3:53:53
